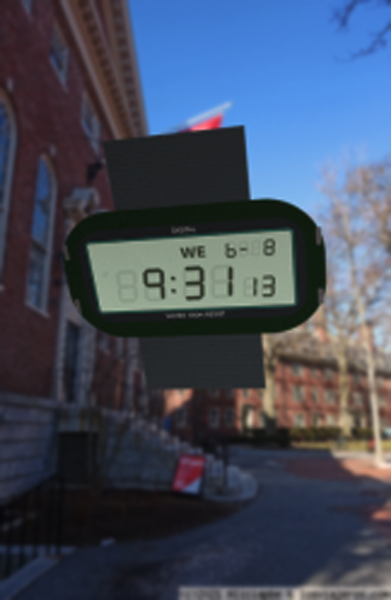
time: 9:31:13
